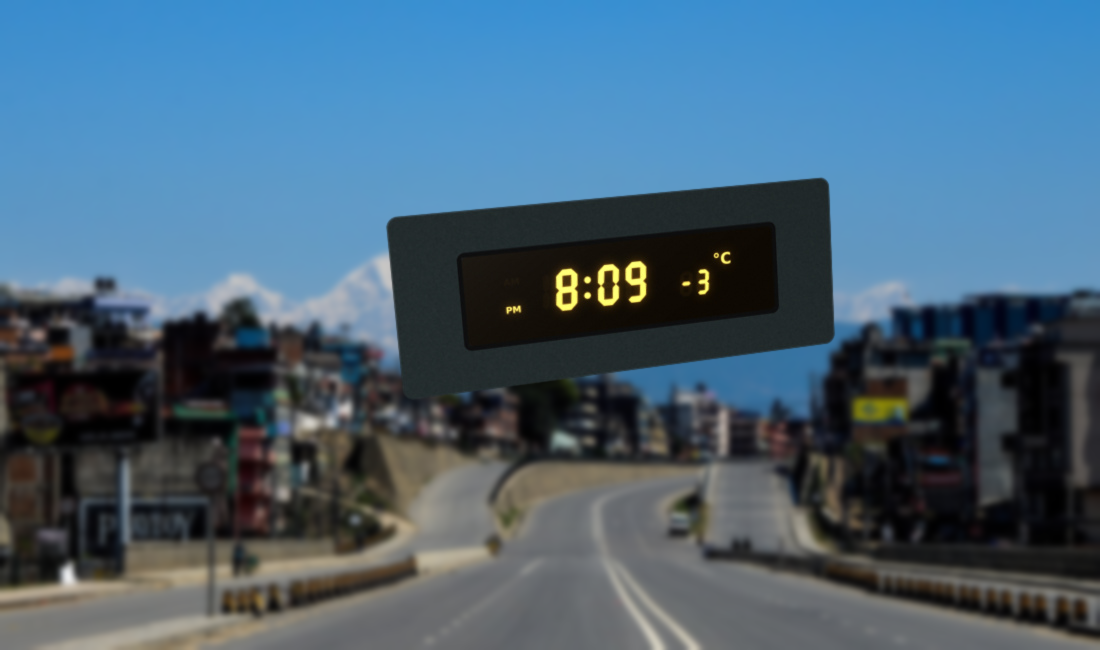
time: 8:09
